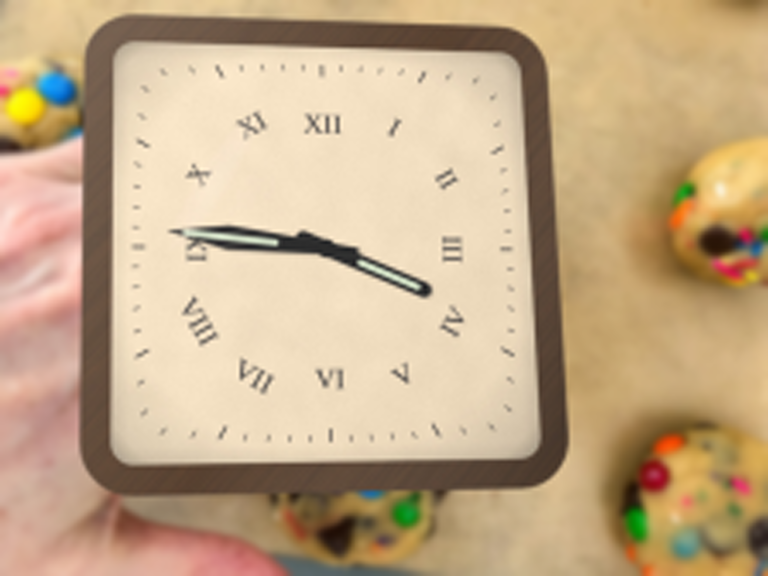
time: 3:46
